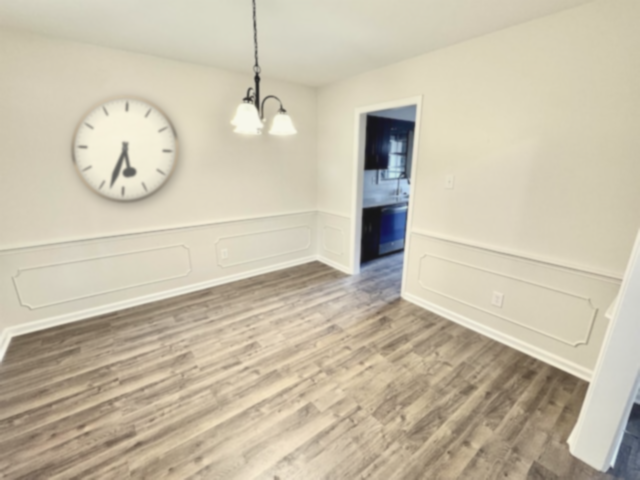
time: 5:33
